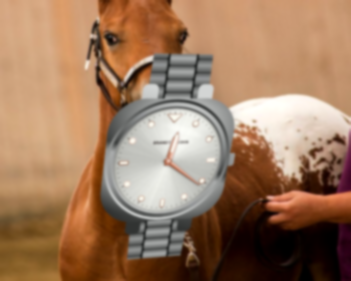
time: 12:21
